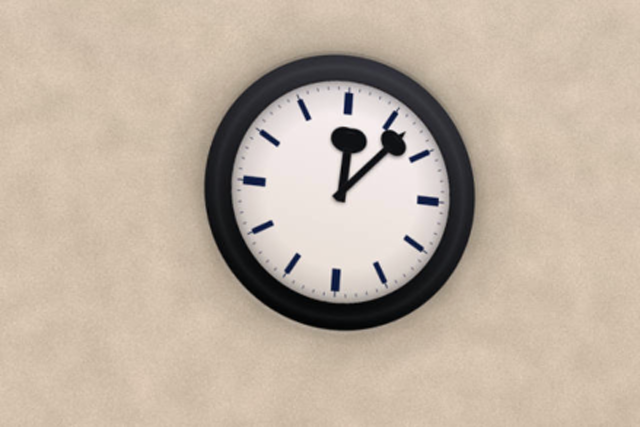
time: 12:07
